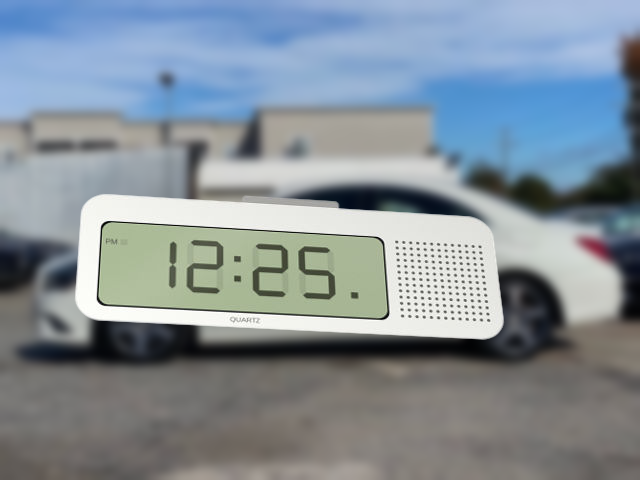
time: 12:25
